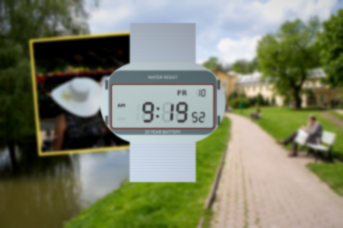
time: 9:19:52
